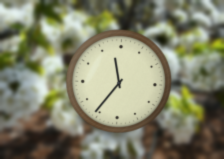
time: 11:36
